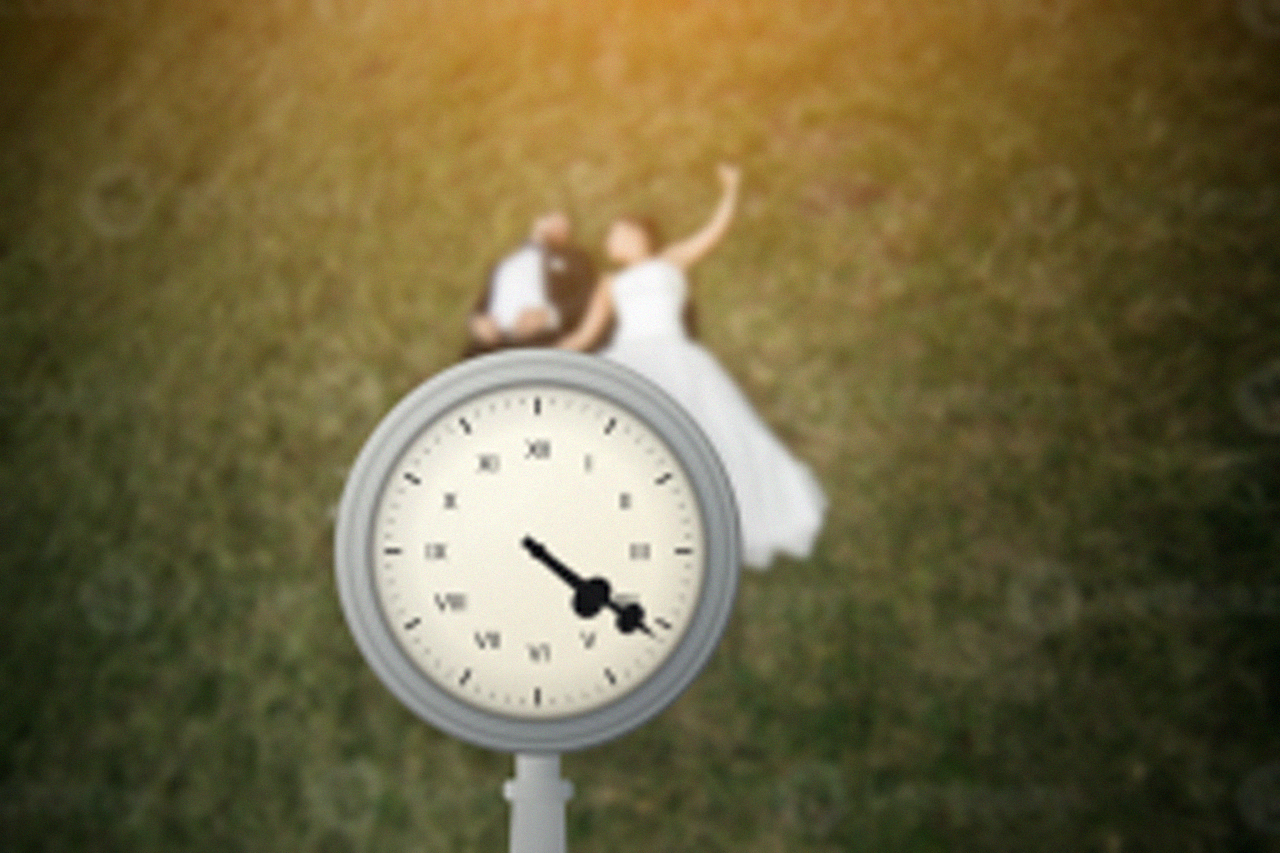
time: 4:21
